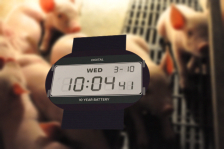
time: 10:04:41
